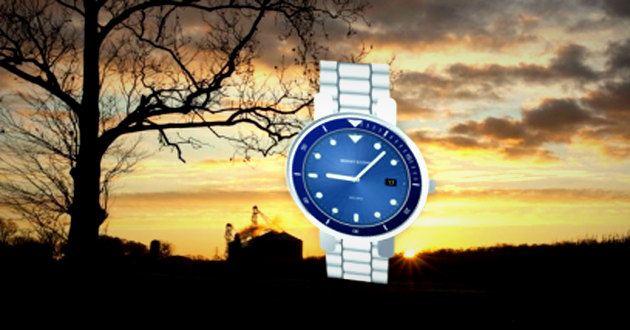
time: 9:07
